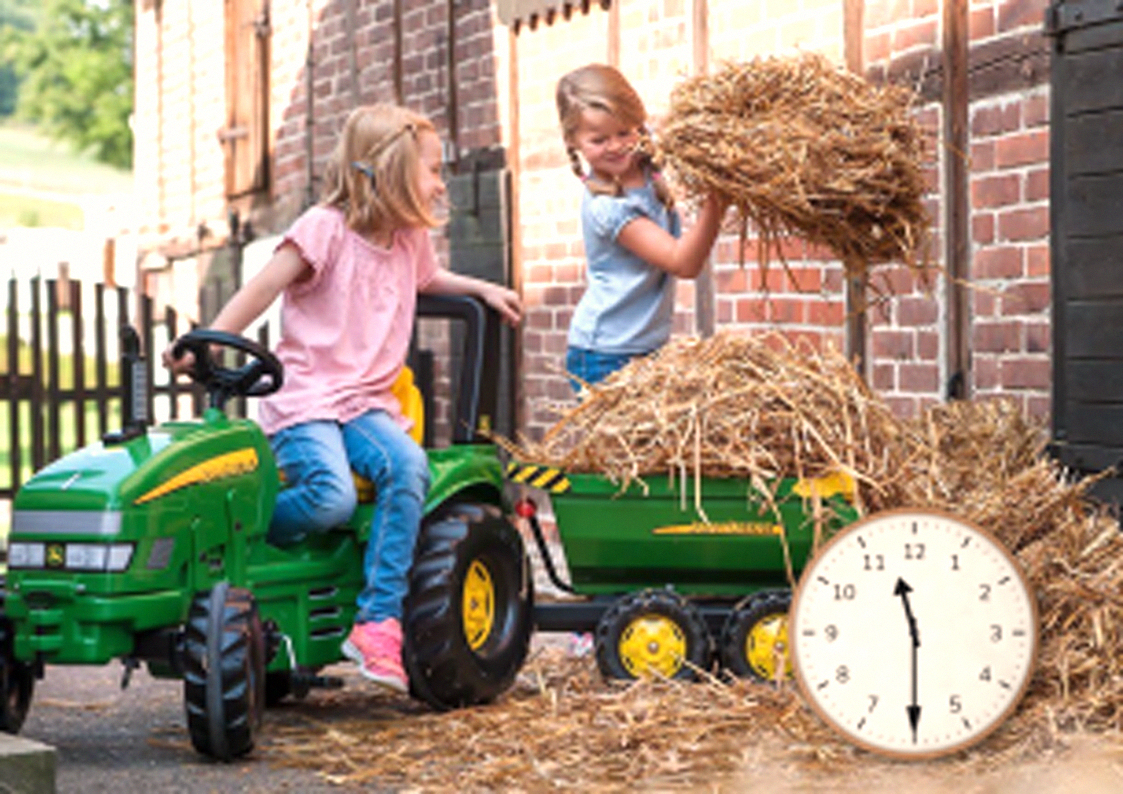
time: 11:30
